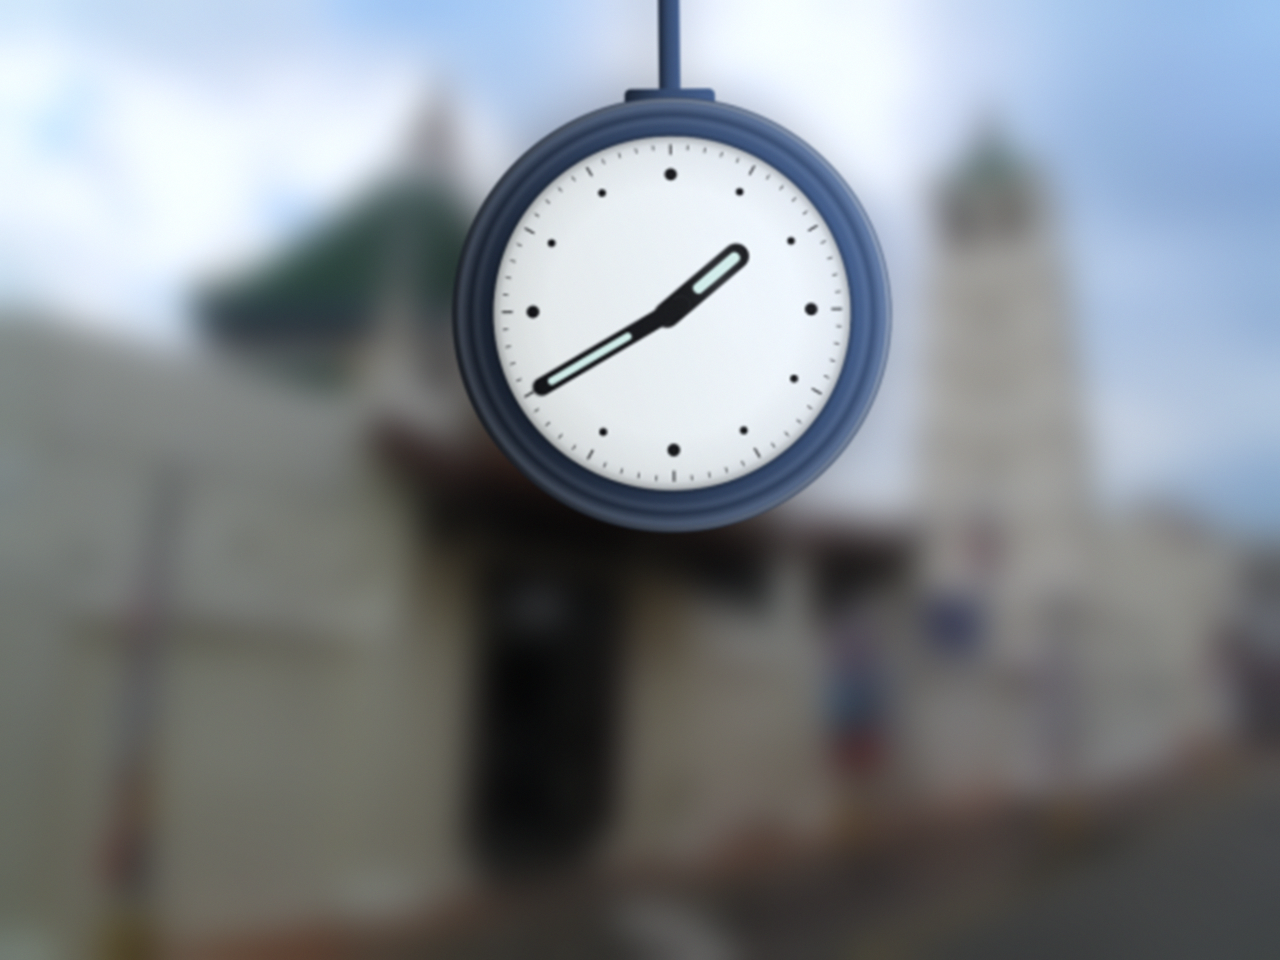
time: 1:40
